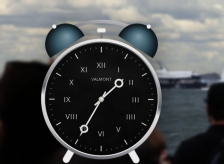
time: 1:35
